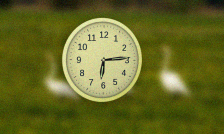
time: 6:14
